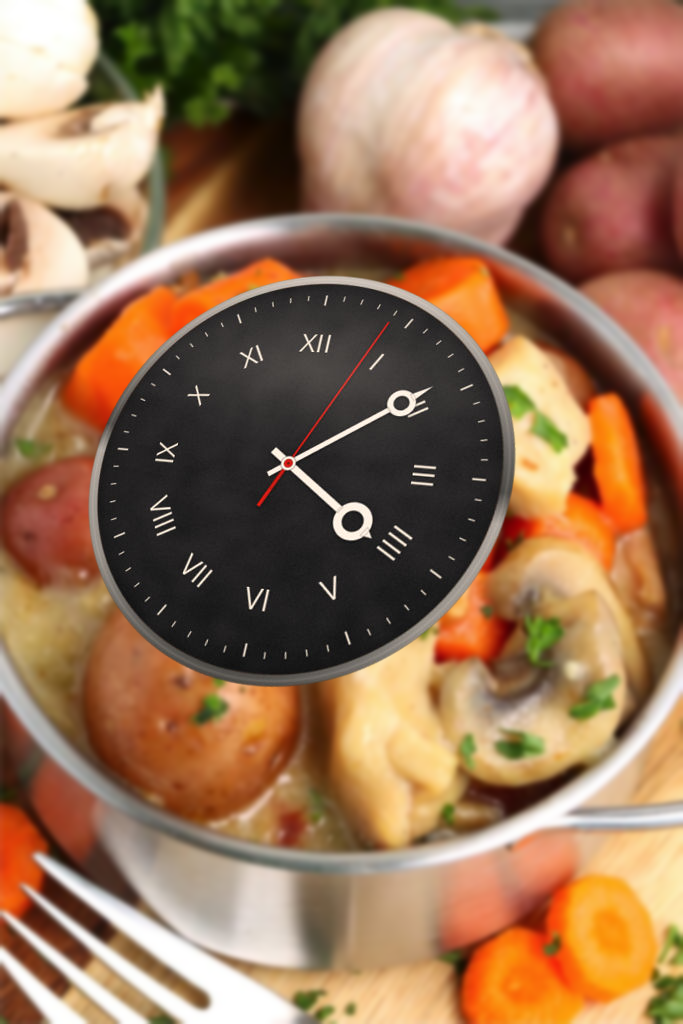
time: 4:09:04
